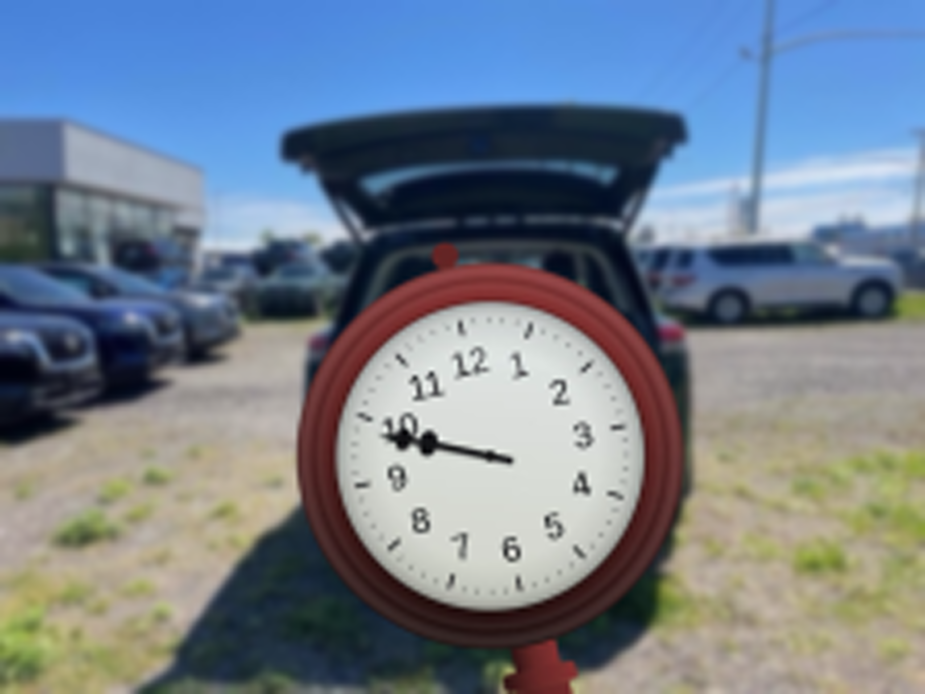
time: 9:49
